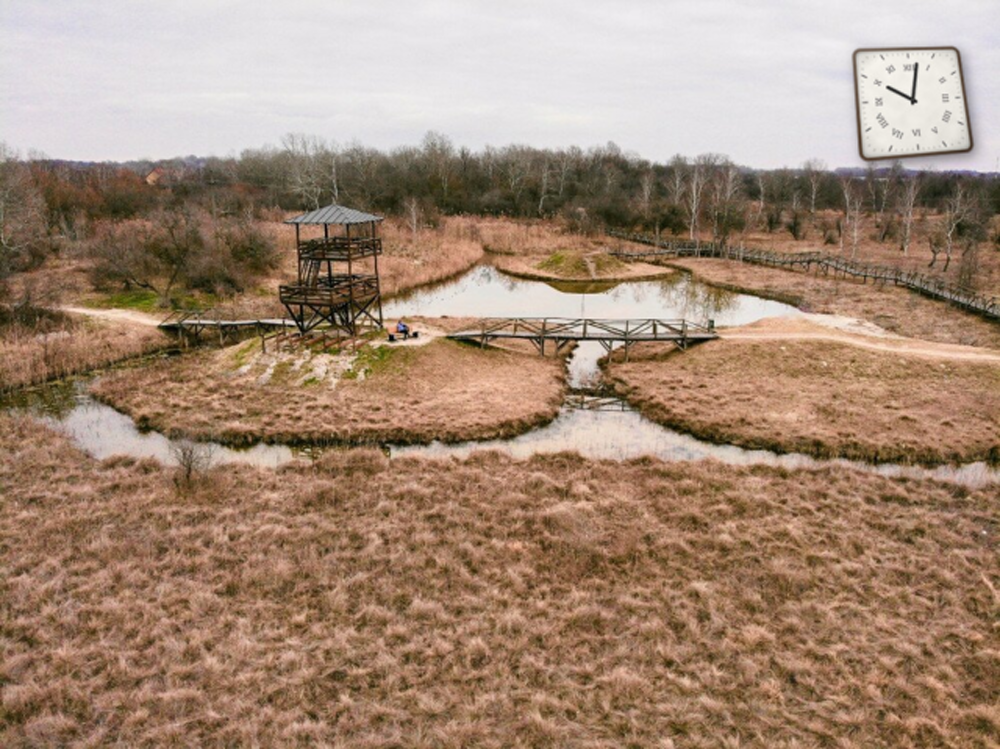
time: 10:02
